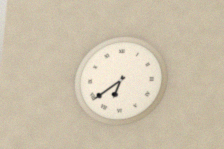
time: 6:39
